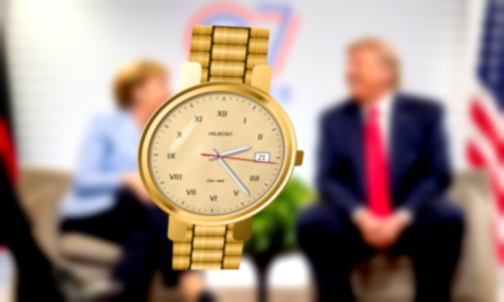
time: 2:23:16
